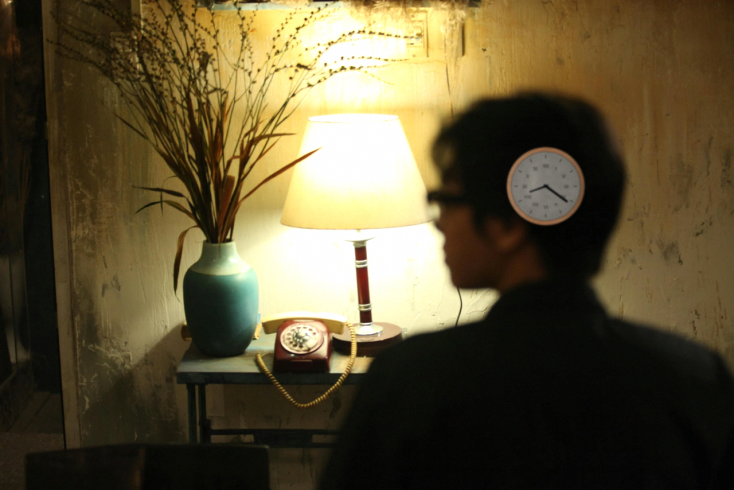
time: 8:21
